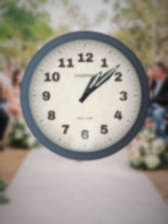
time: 1:08
